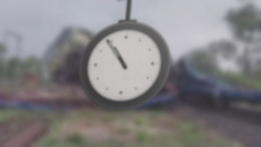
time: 10:54
